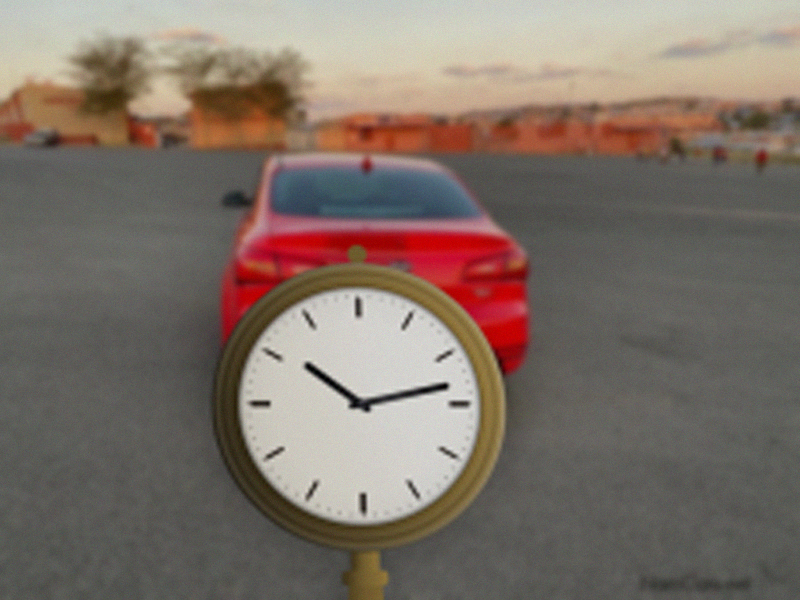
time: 10:13
